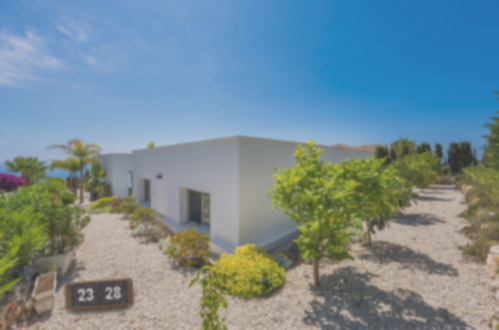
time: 23:28
